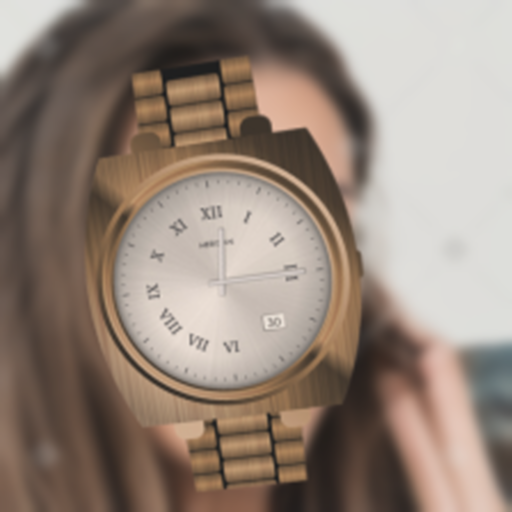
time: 12:15
